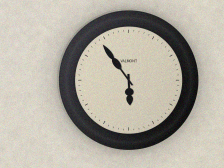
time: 5:54
